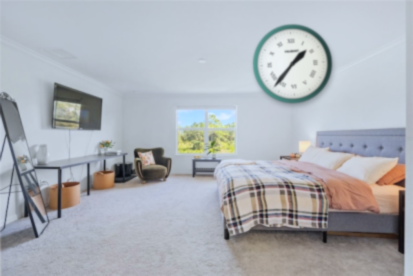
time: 1:37
